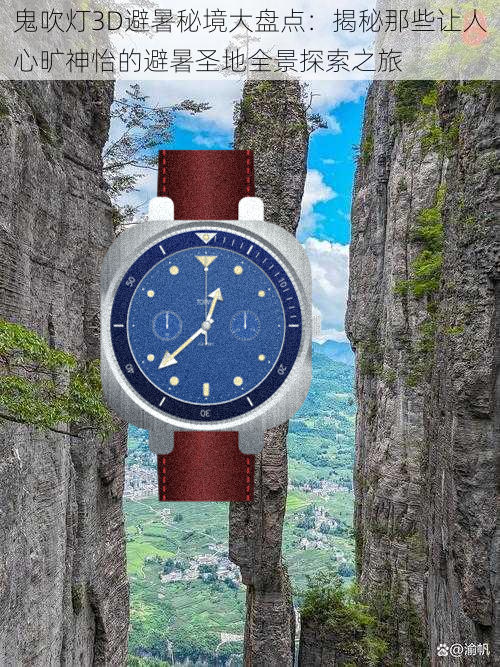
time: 12:38
